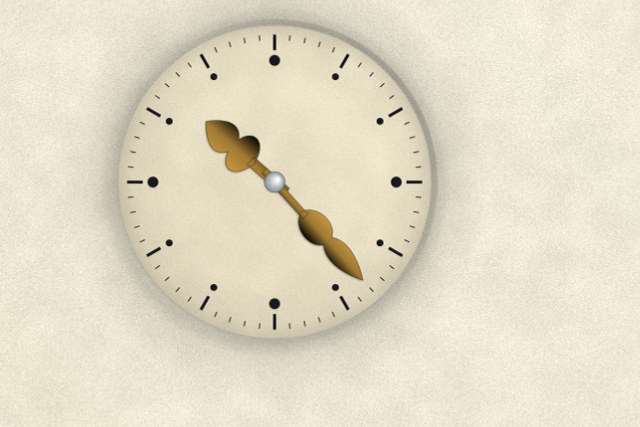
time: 10:23
